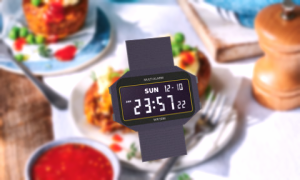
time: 23:57:22
